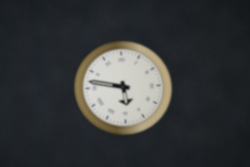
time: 5:47
